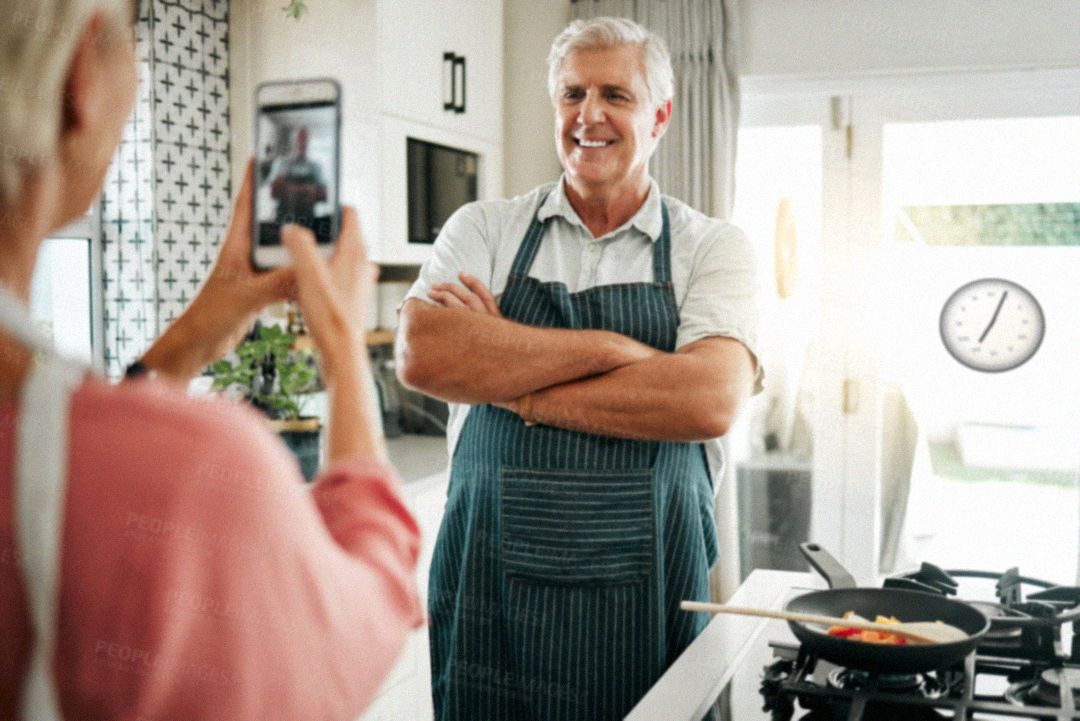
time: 7:04
